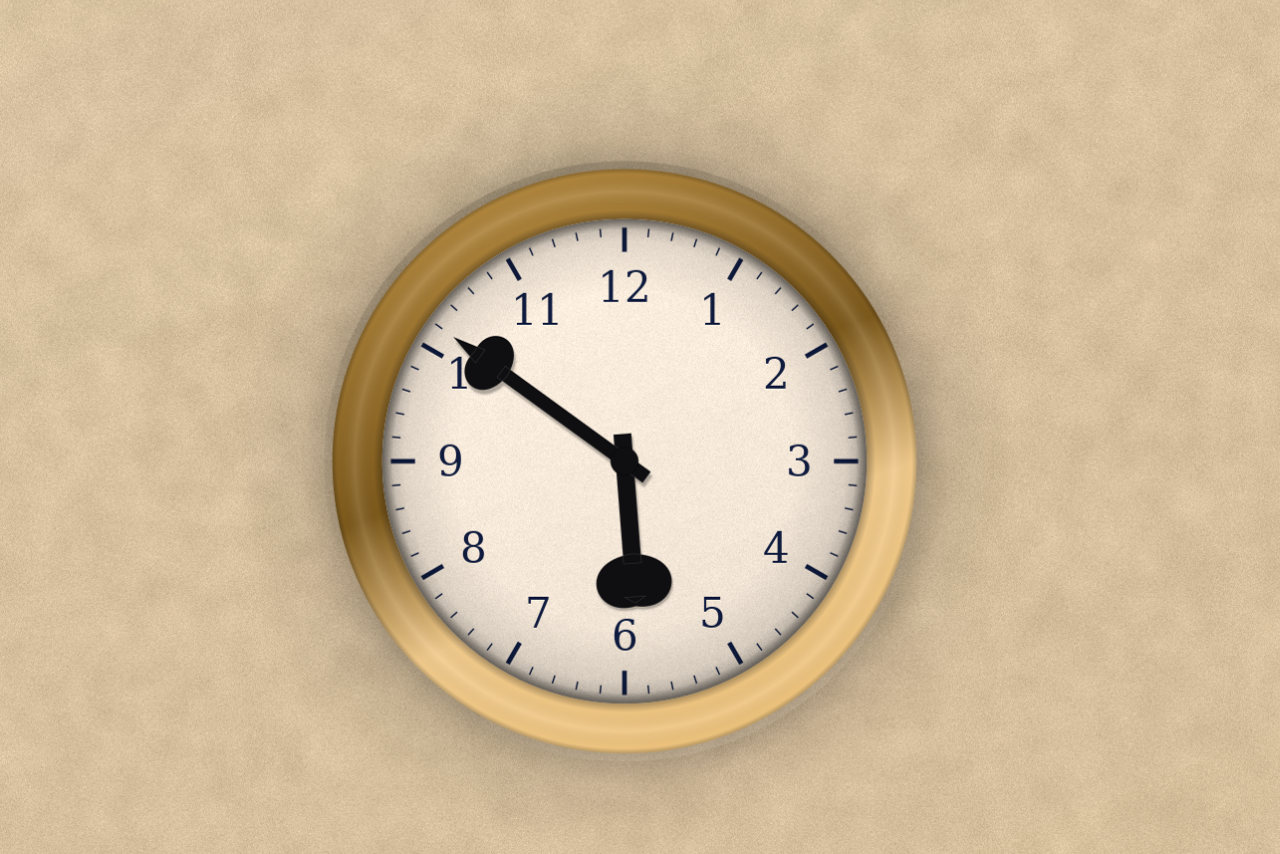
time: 5:51
